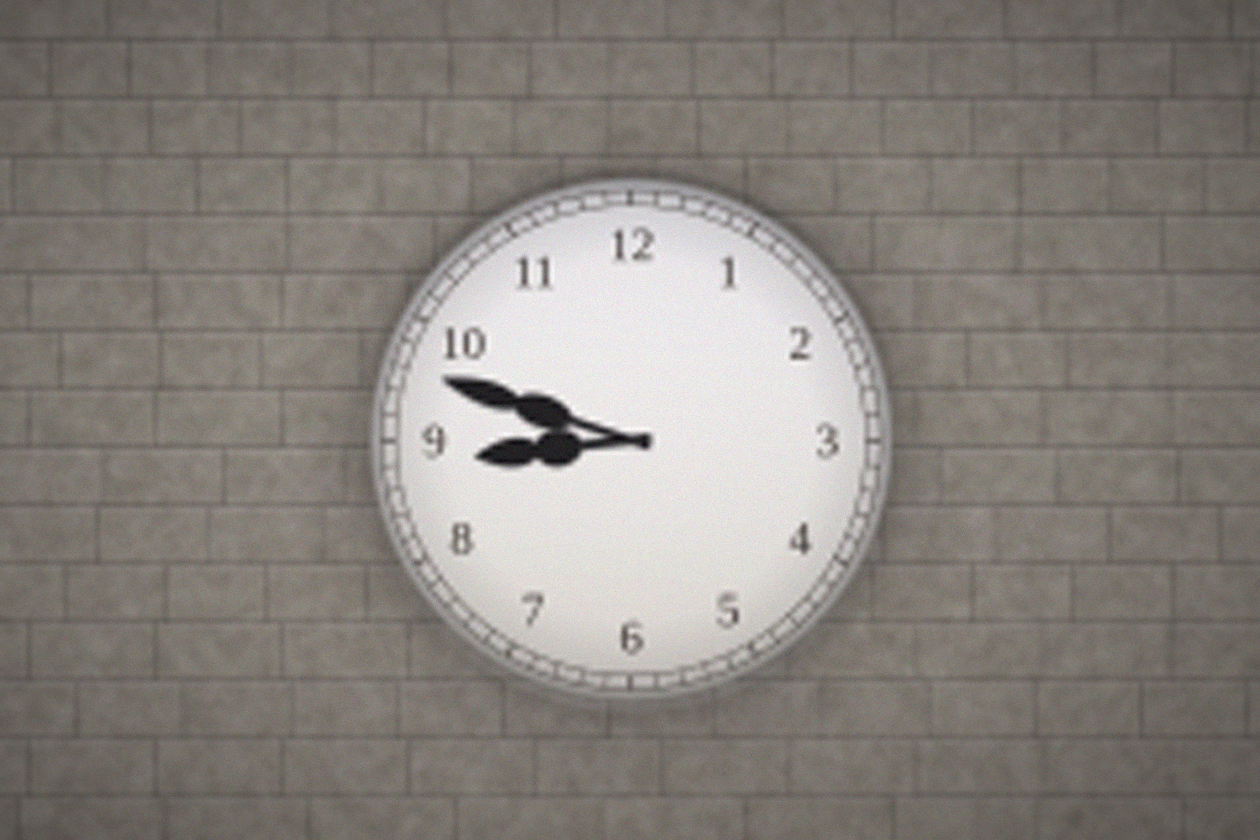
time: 8:48
